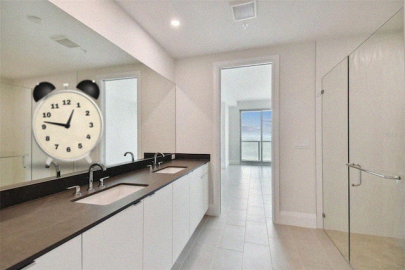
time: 12:47
